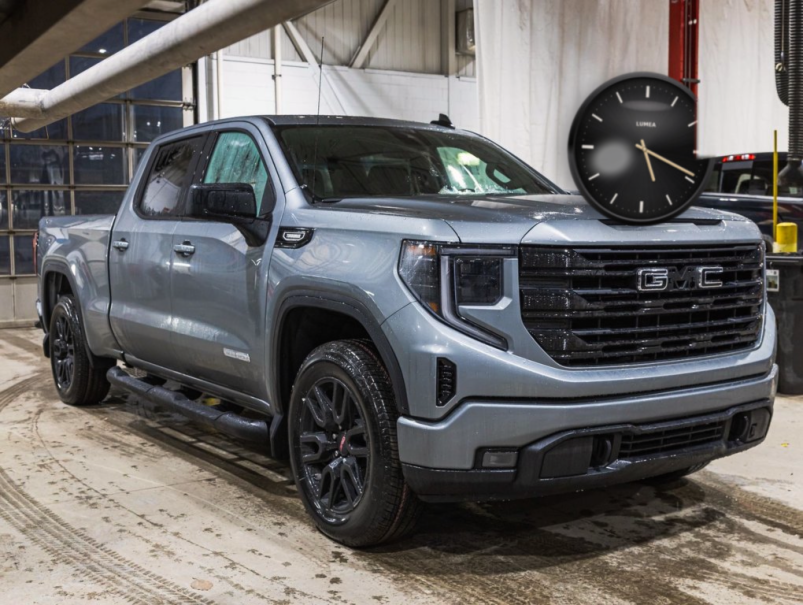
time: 5:19
